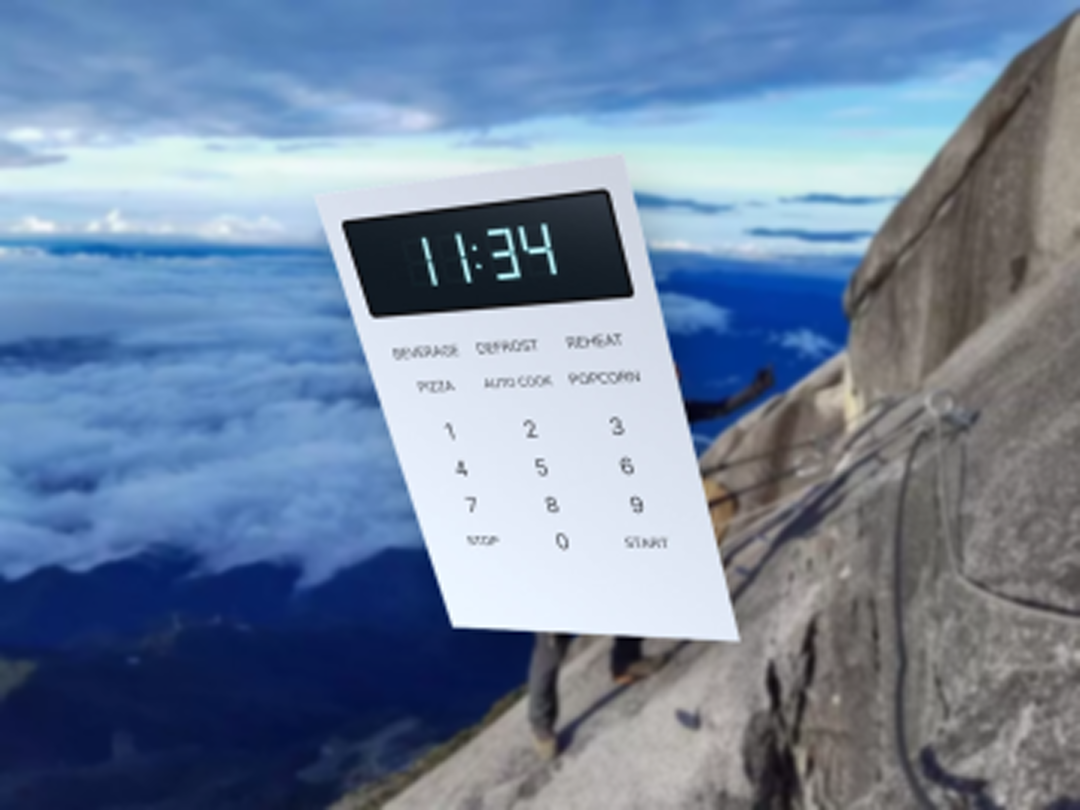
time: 11:34
